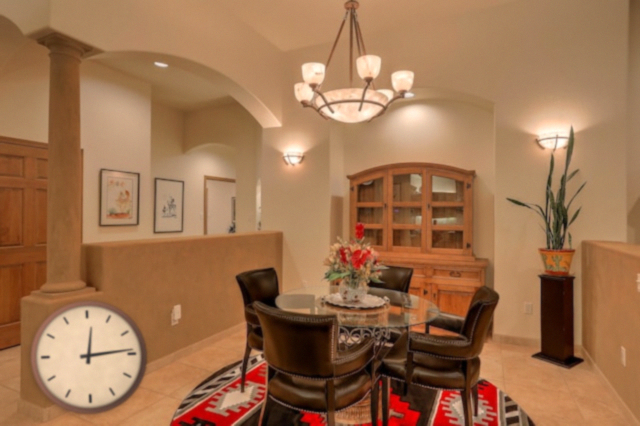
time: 12:14
